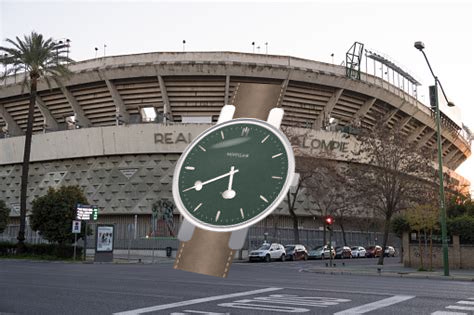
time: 5:40
